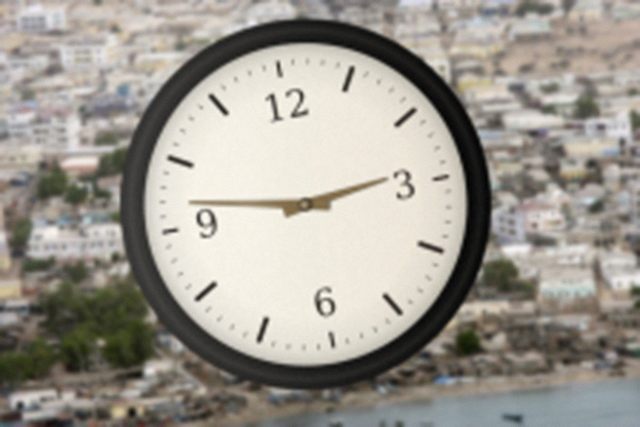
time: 2:47
